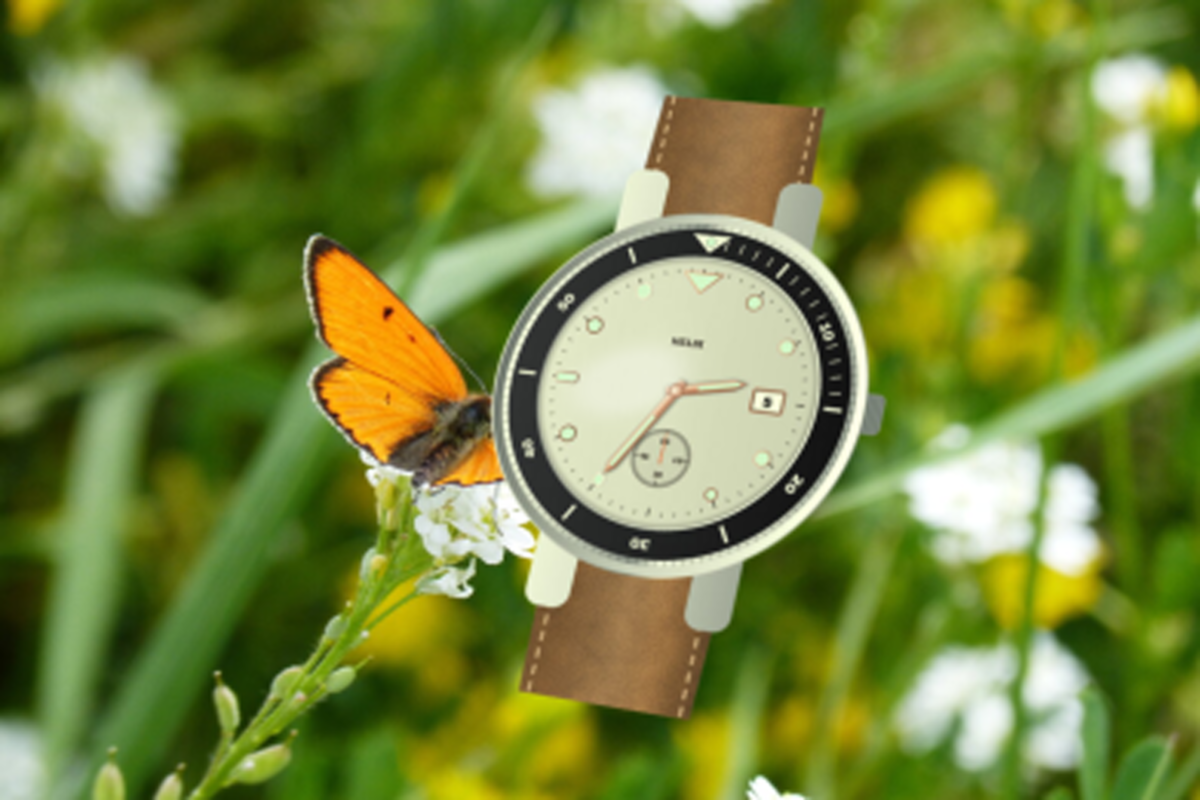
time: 2:35
